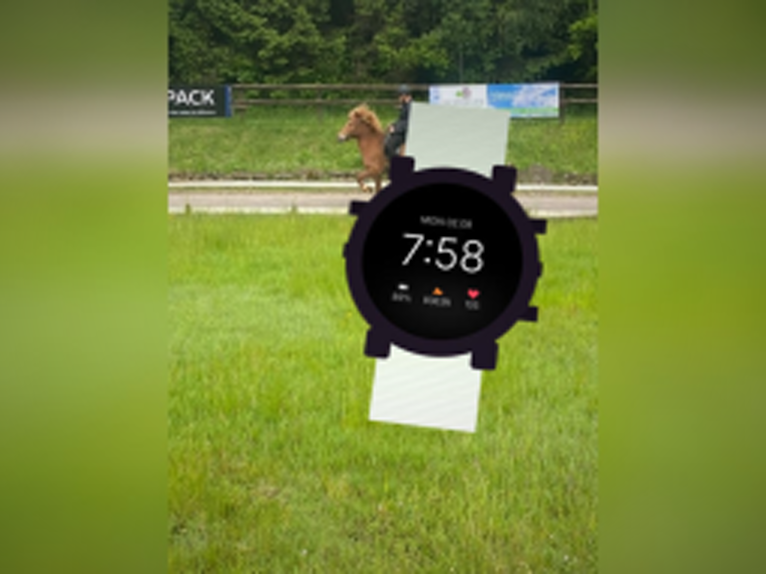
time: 7:58
